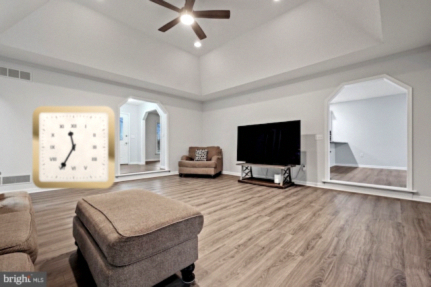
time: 11:35
